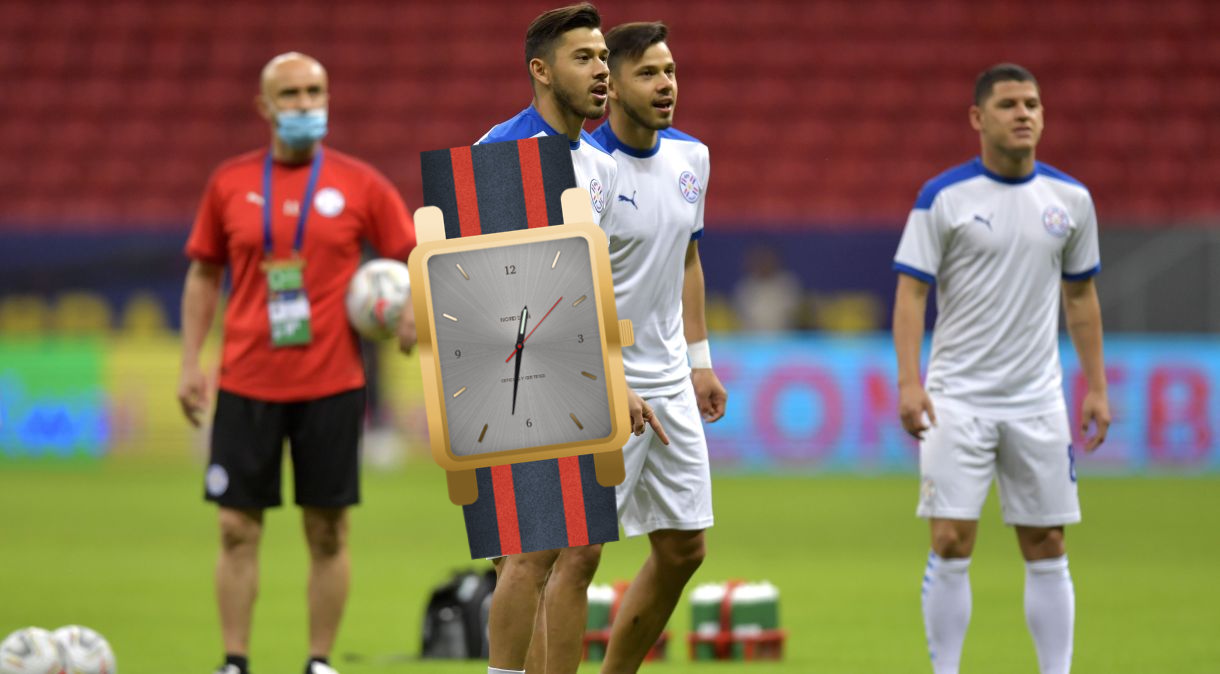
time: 12:32:08
